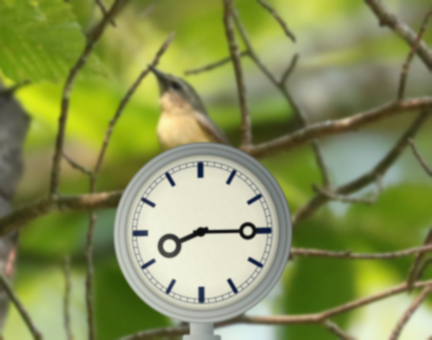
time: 8:15
